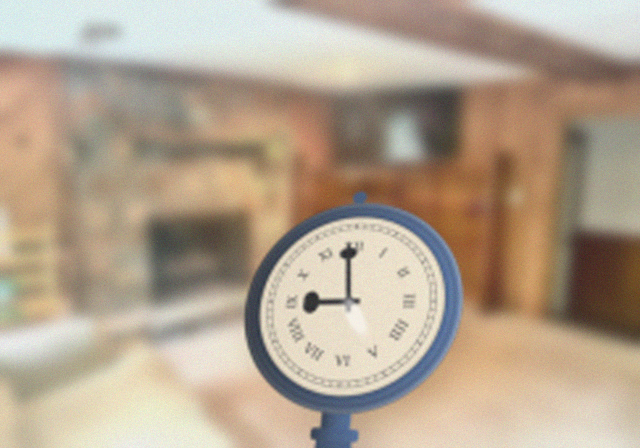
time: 8:59
